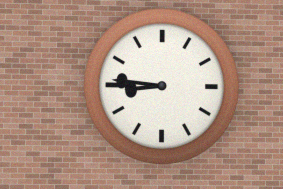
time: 8:46
